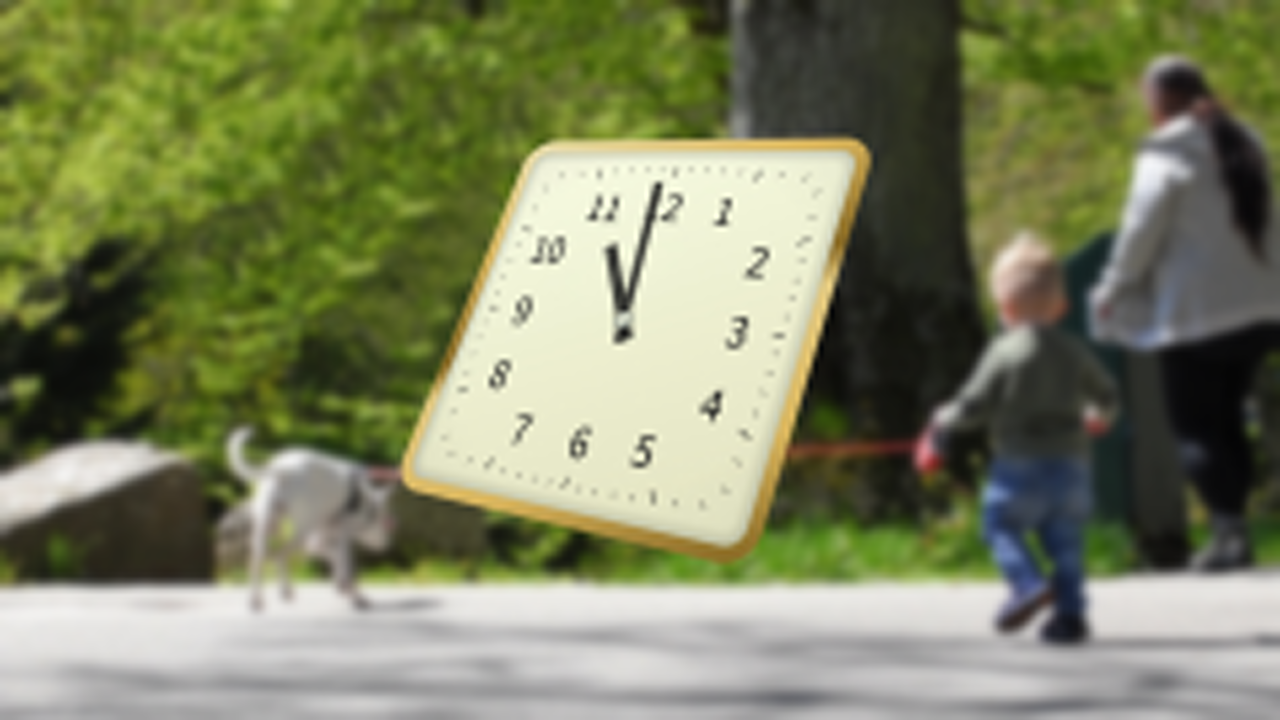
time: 10:59
